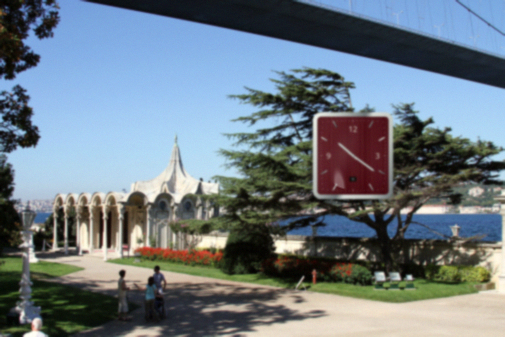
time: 10:21
